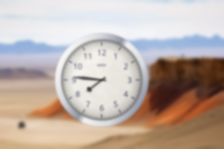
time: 7:46
